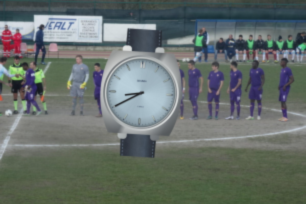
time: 8:40
